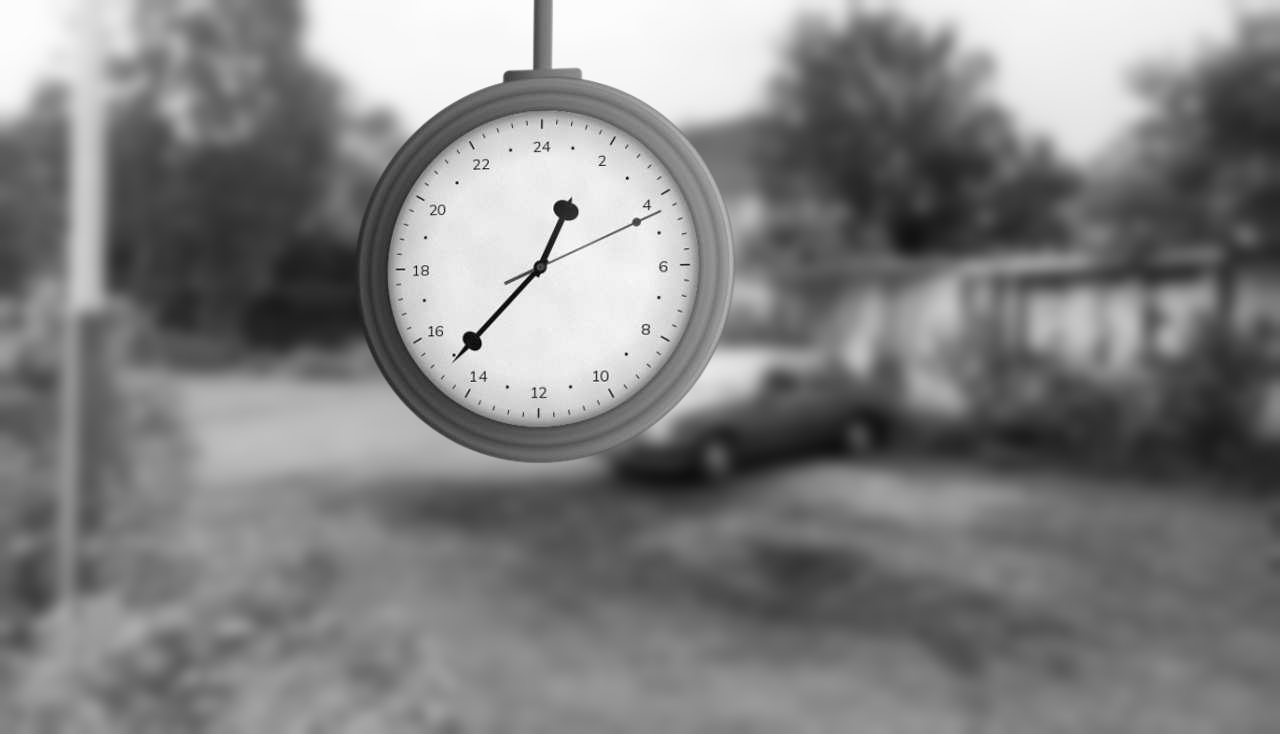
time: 1:37:11
